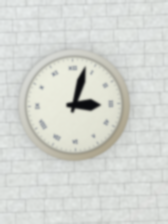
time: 3:03
